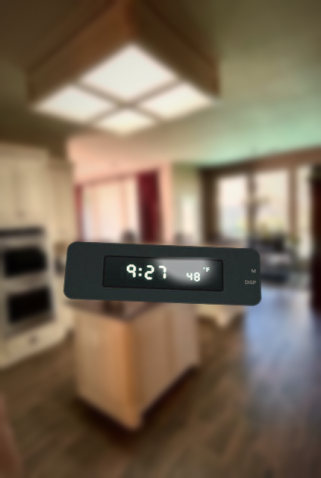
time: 9:27
